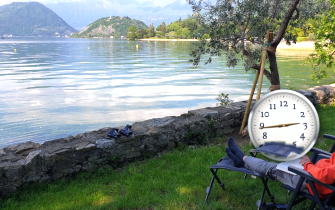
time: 2:44
